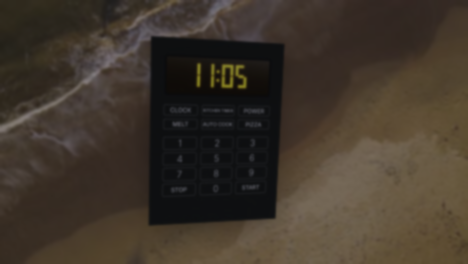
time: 11:05
